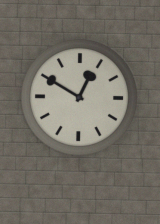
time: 12:50
